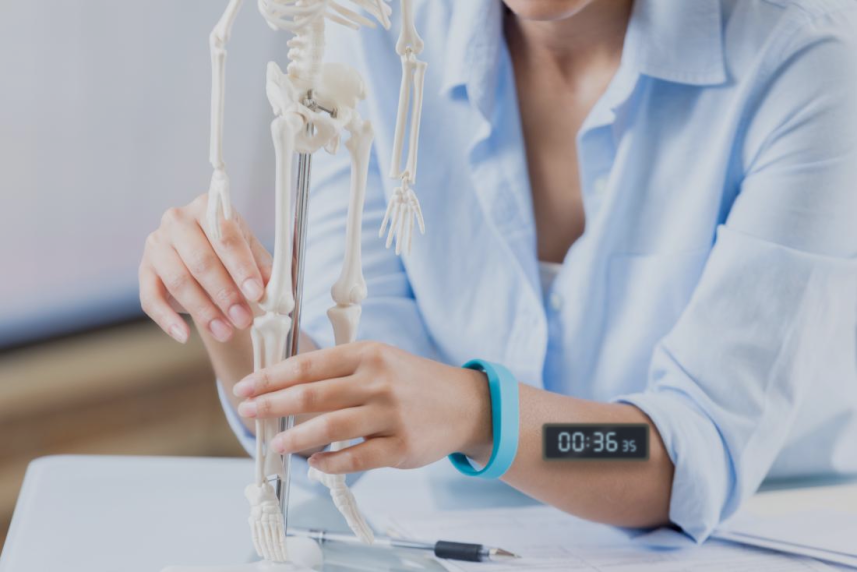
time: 0:36
